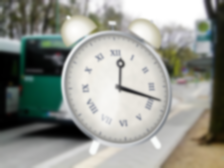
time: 12:18
